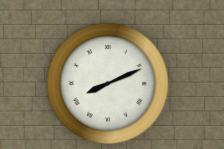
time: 8:11
